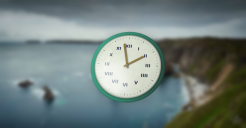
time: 1:58
